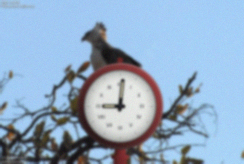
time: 9:01
